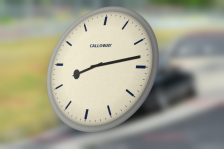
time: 8:13
